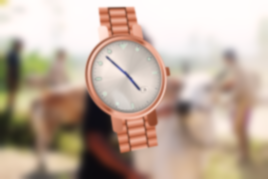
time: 4:53
